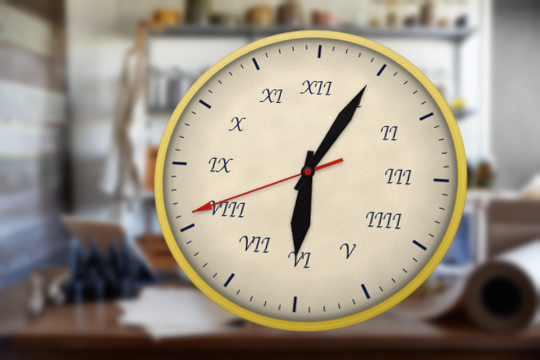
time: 6:04:41
